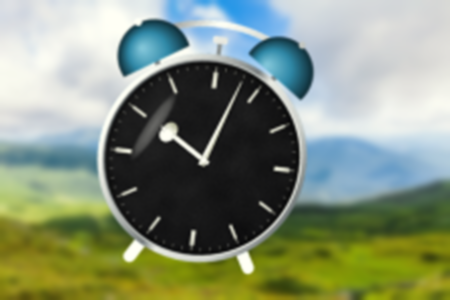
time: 10:03
